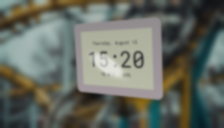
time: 15:20
